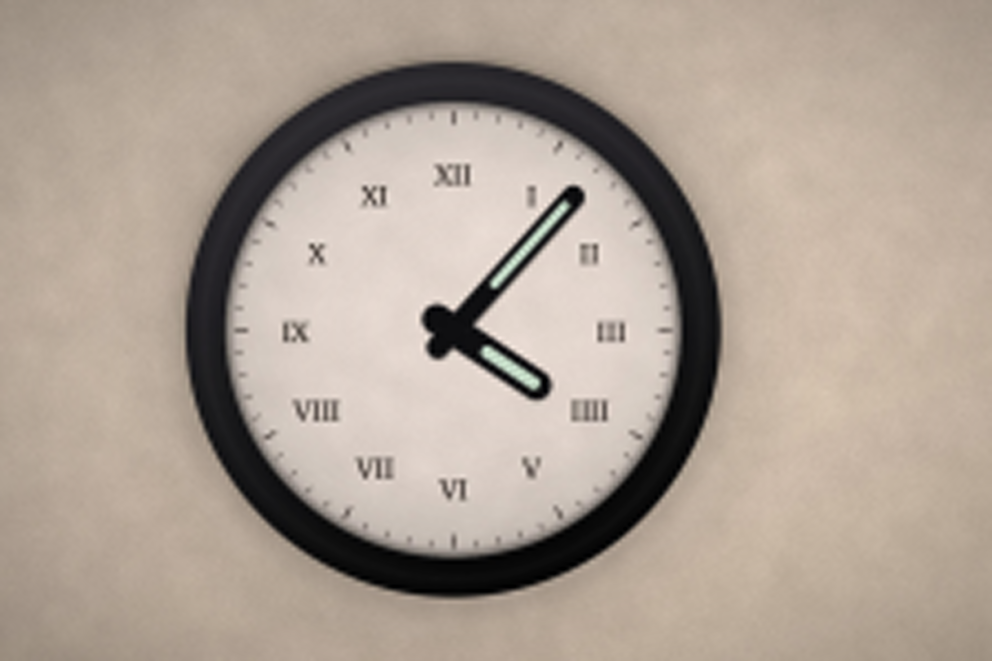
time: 4:07
